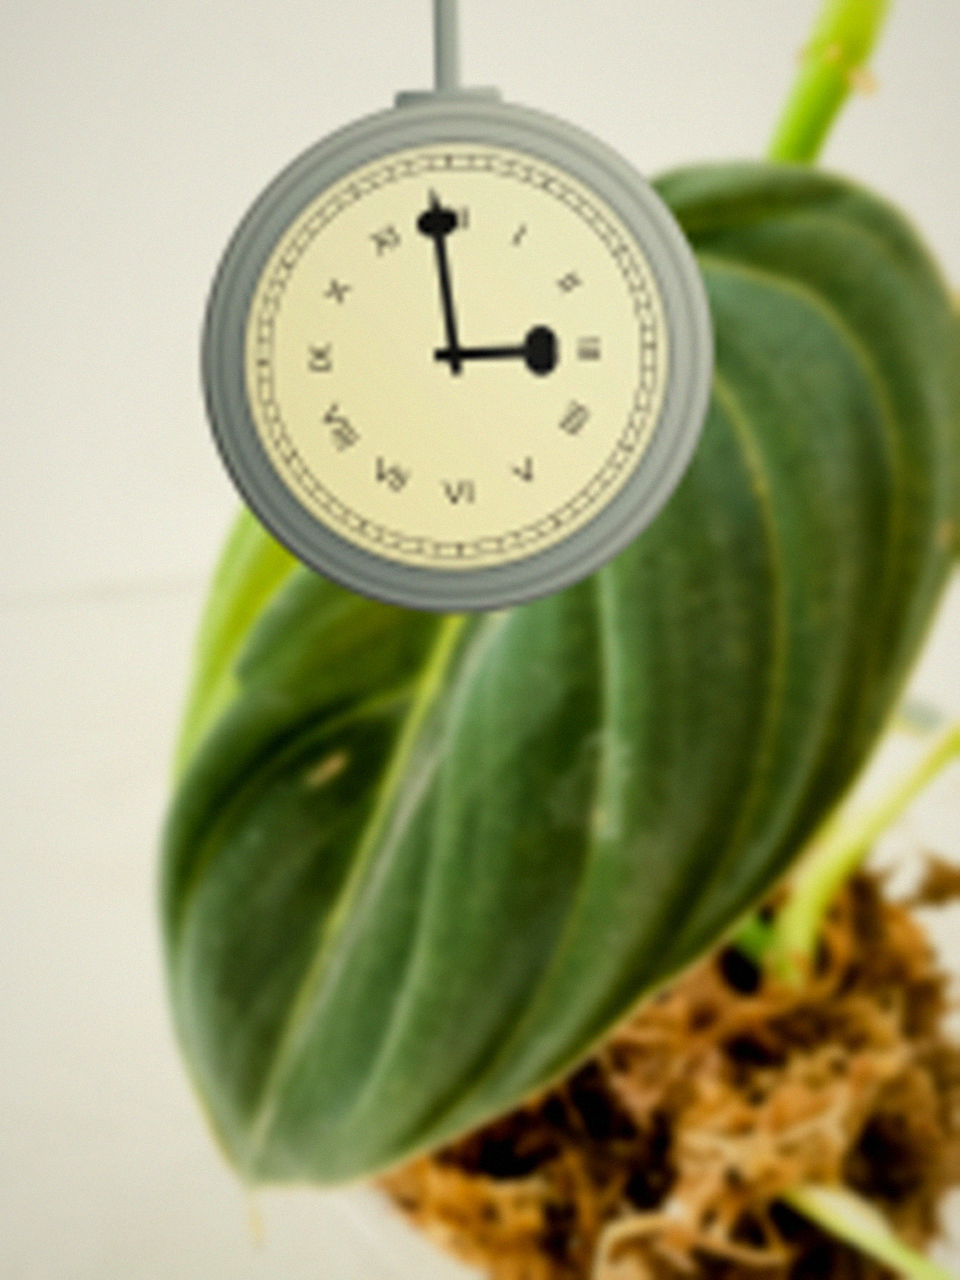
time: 2:59
